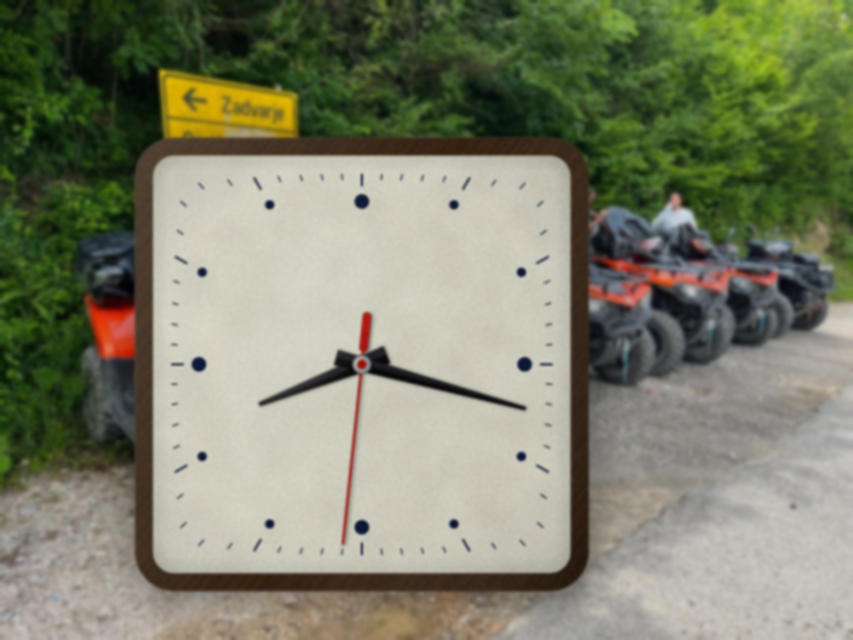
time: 8:17:31
